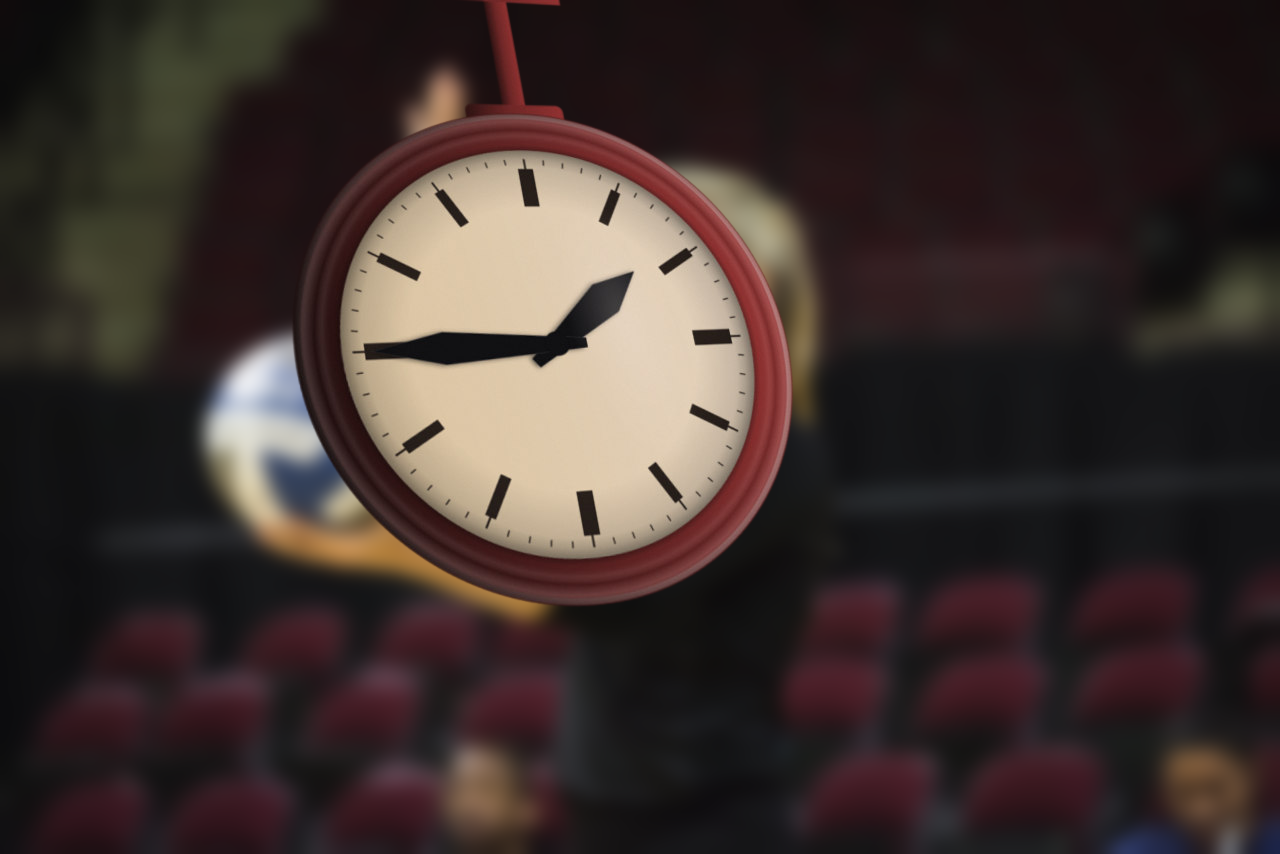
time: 1:45
